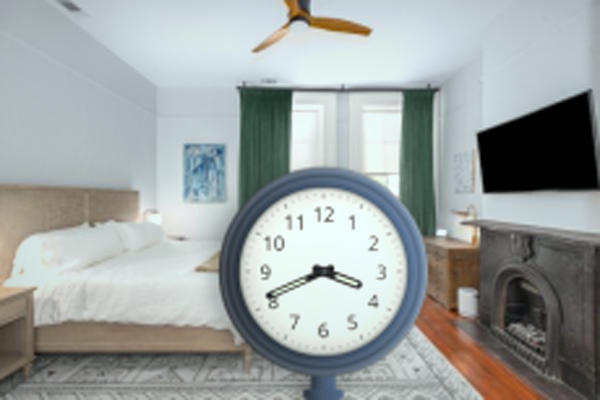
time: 3:41
